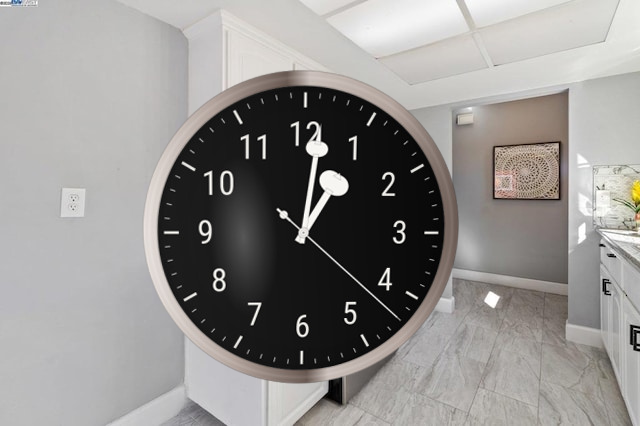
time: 1:01:22
